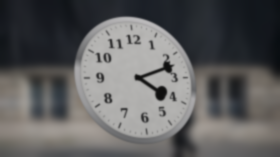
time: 4:12
